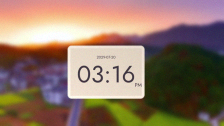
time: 3:16
